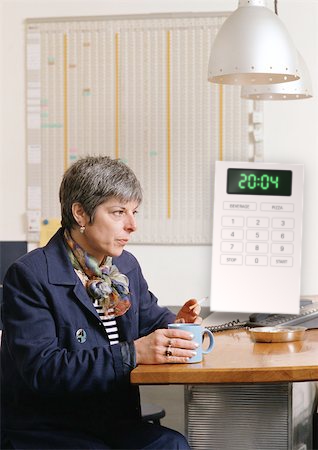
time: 20:04
